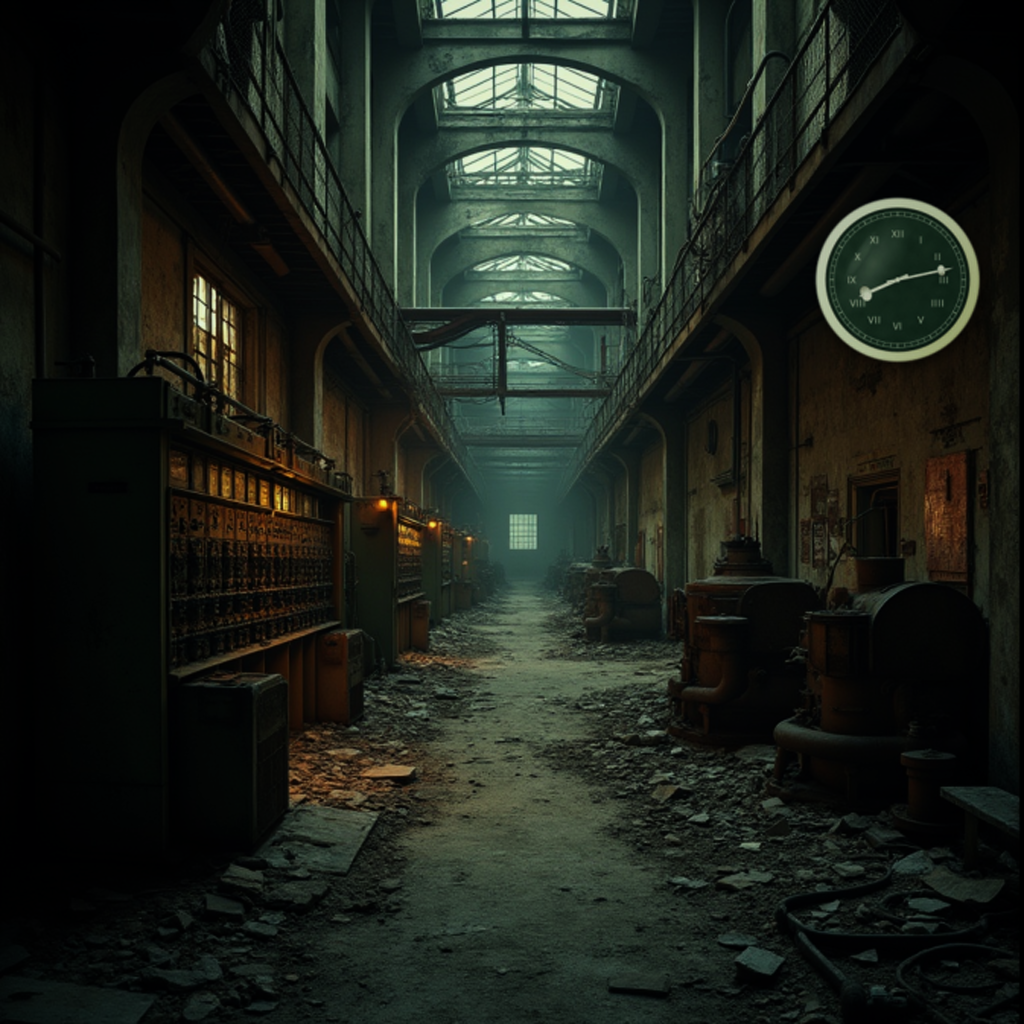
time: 8:13
